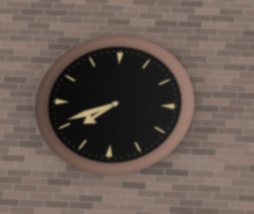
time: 7:41
